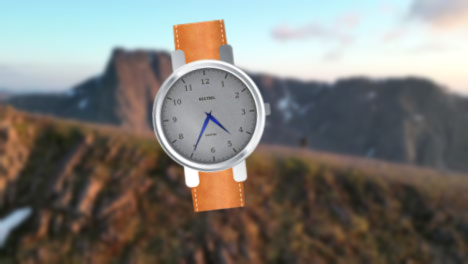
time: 4:35
